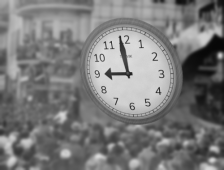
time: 8:59
